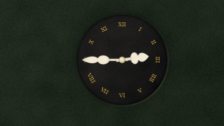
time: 2:45
